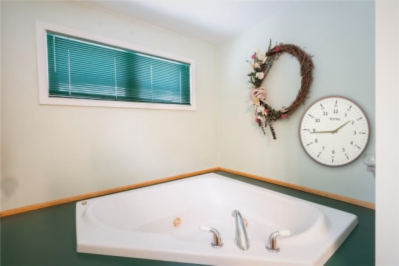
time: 1:44
